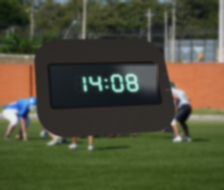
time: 14:08
